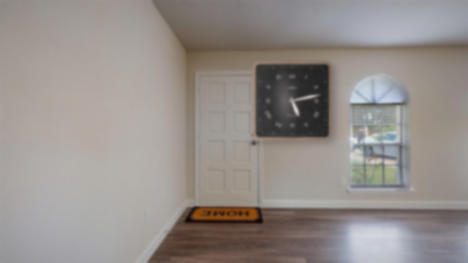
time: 5:13
